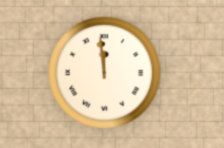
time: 11:59
